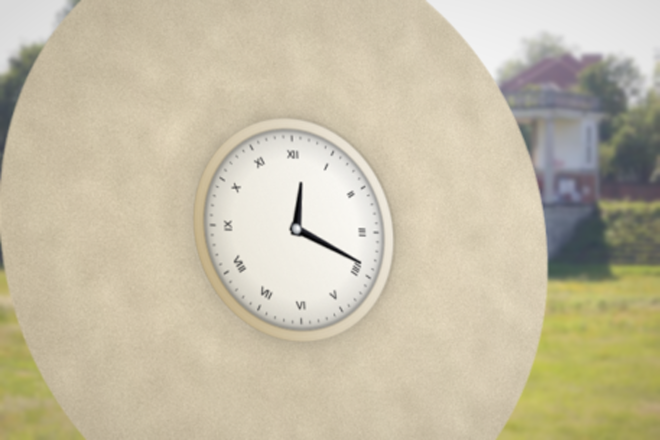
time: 12:19
